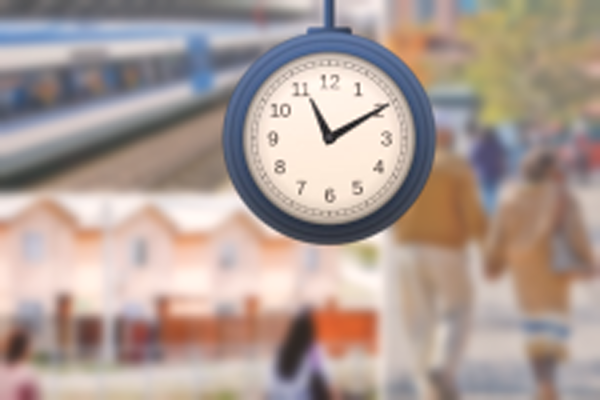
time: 11:10
